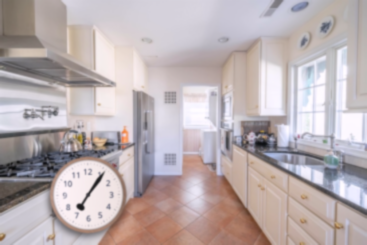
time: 7:06
